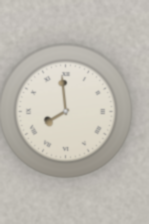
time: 7:59
